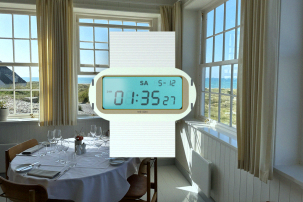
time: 1:35:27
